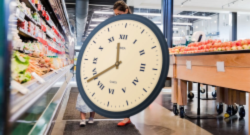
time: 11:39
